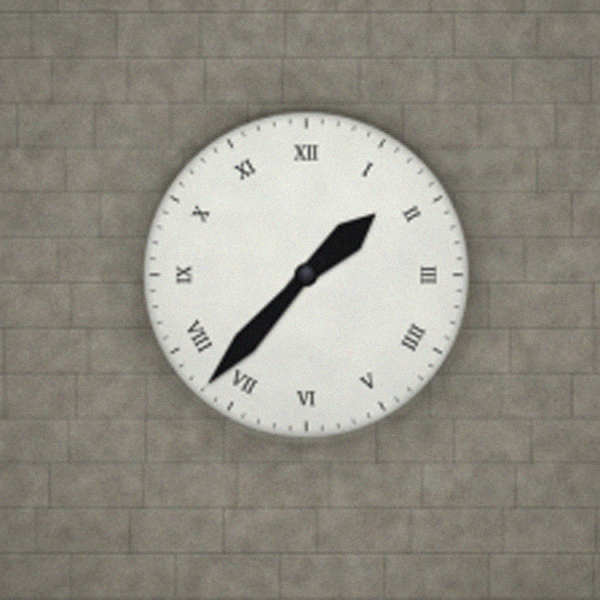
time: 1:37
